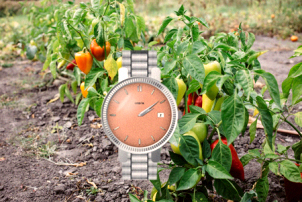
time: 2:09
